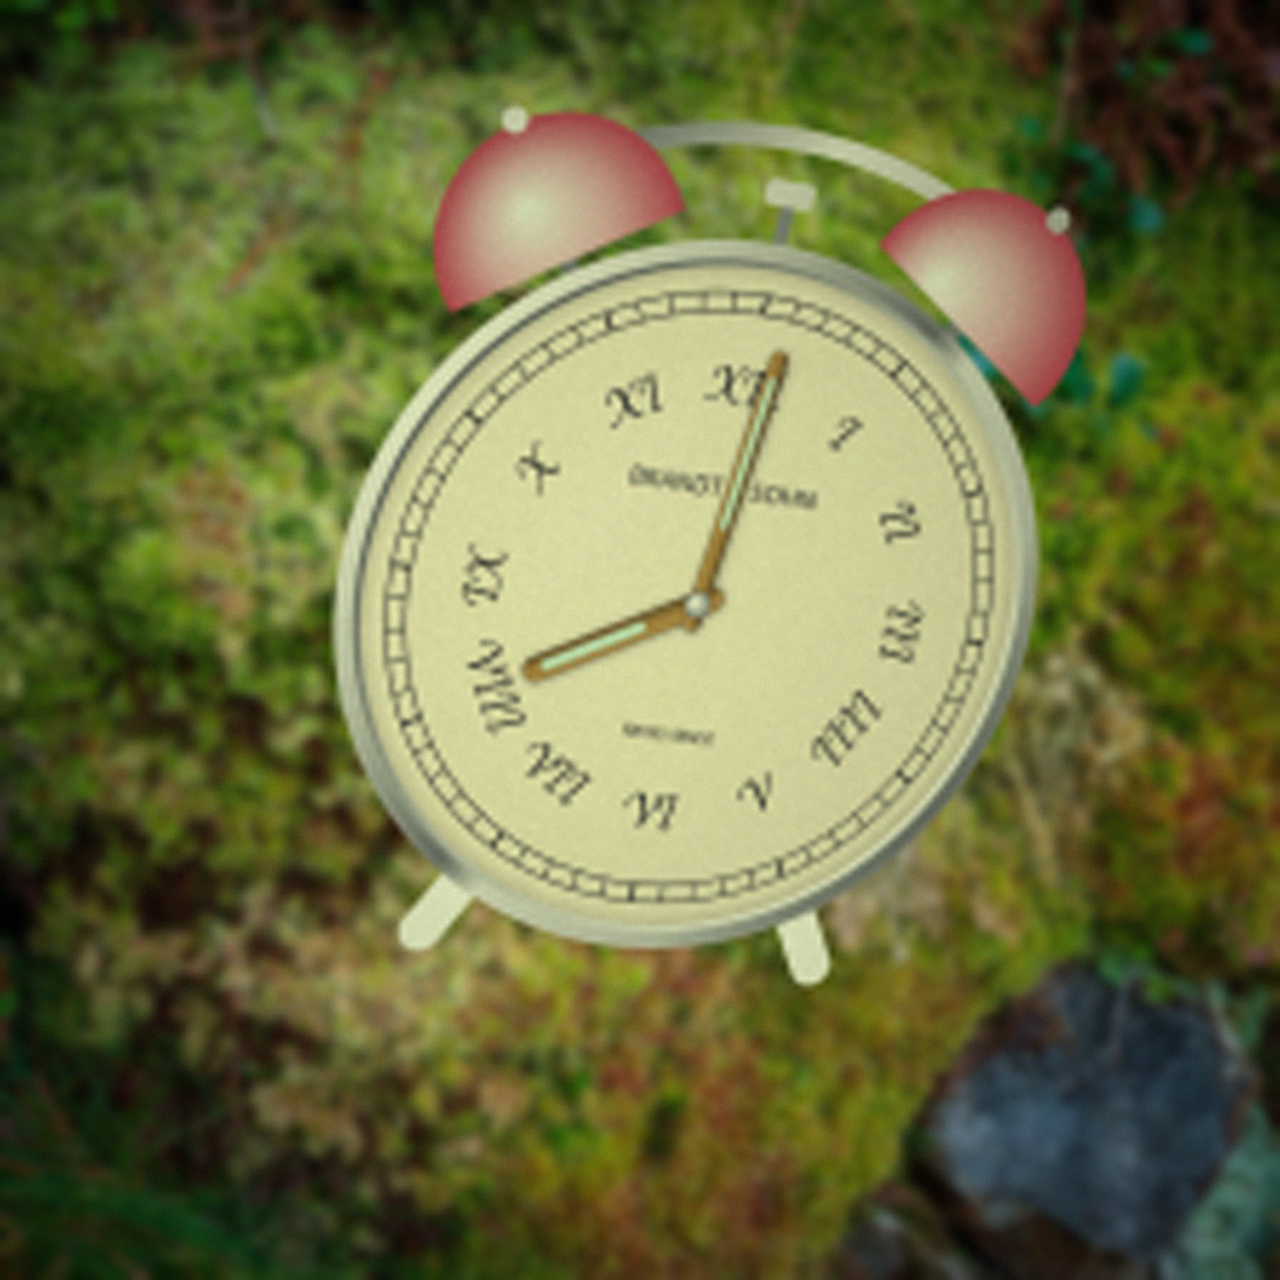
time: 8:01
